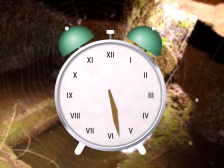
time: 5:28
